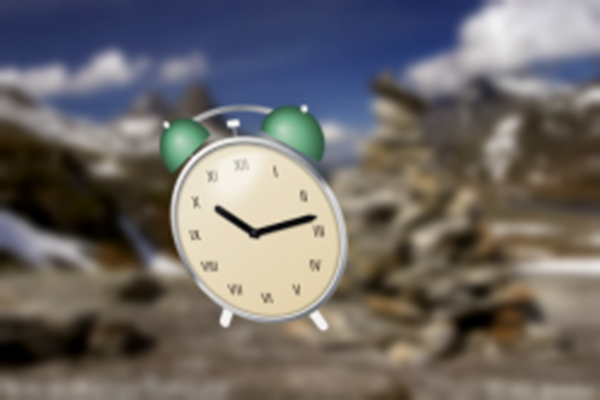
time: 10:13
